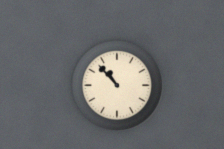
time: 10:53
